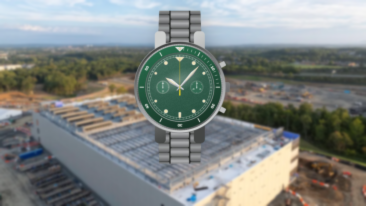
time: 10:07
